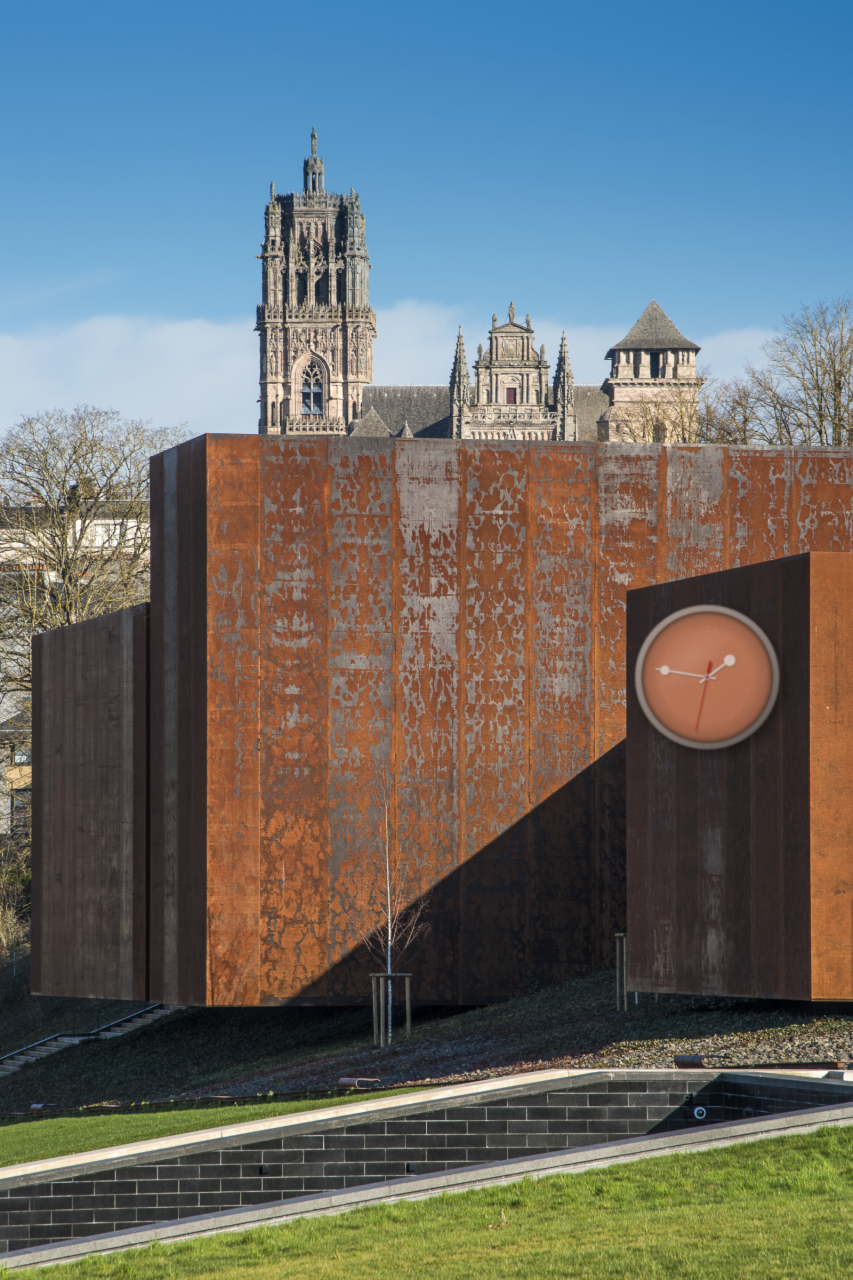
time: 1:46:32
